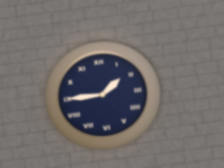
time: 1:45
